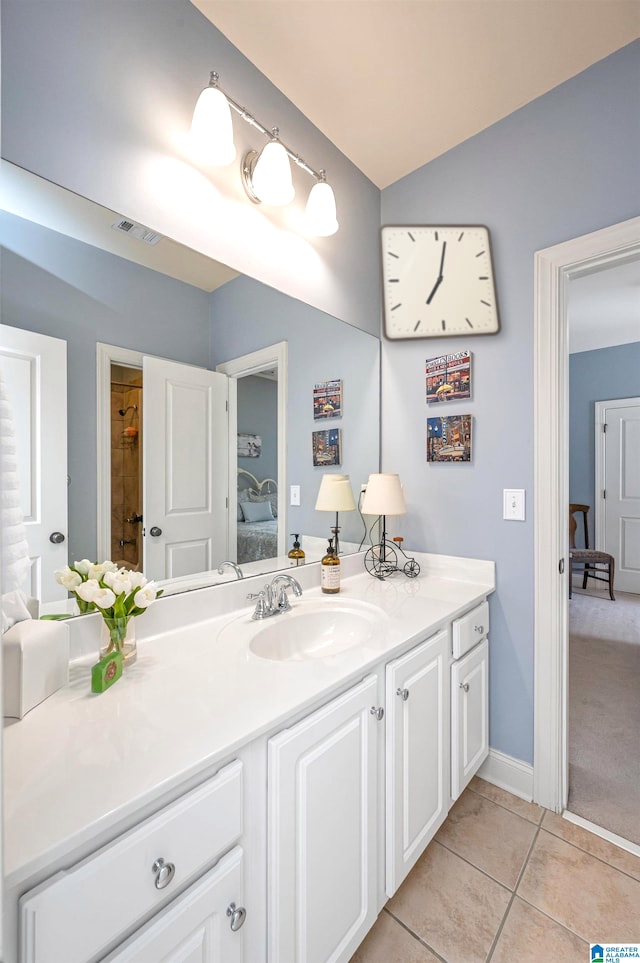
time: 7:02
